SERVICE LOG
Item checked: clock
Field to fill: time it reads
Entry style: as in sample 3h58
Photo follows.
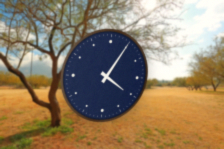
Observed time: 4h05
